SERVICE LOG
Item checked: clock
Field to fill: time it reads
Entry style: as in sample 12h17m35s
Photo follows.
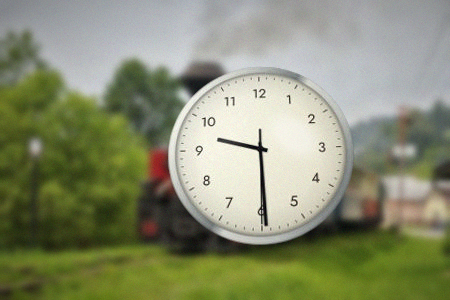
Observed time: 9h29m30s
